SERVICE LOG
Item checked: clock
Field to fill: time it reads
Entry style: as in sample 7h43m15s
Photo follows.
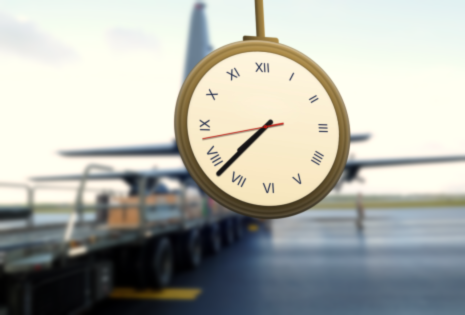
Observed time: 7h37m43s
